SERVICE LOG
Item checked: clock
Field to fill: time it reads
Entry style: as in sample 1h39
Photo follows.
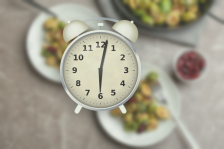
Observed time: 6h02
